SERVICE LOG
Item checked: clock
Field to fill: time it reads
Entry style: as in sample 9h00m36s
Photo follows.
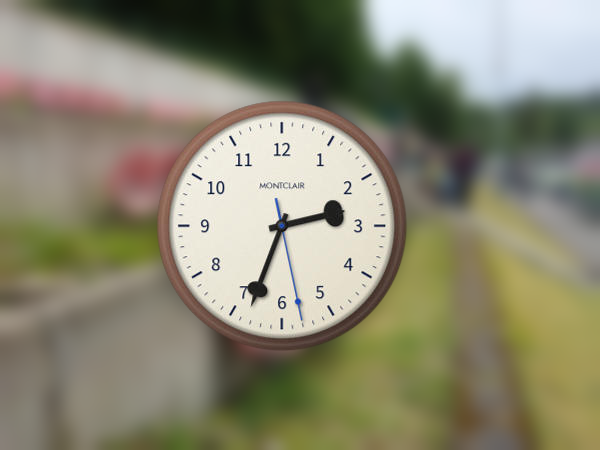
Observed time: 2h33m28s
